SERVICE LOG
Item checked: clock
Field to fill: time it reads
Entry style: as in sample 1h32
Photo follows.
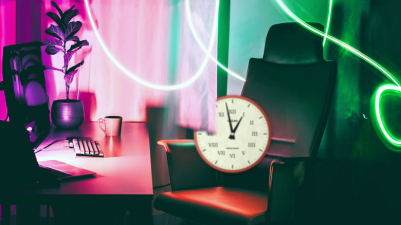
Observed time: 12h58
